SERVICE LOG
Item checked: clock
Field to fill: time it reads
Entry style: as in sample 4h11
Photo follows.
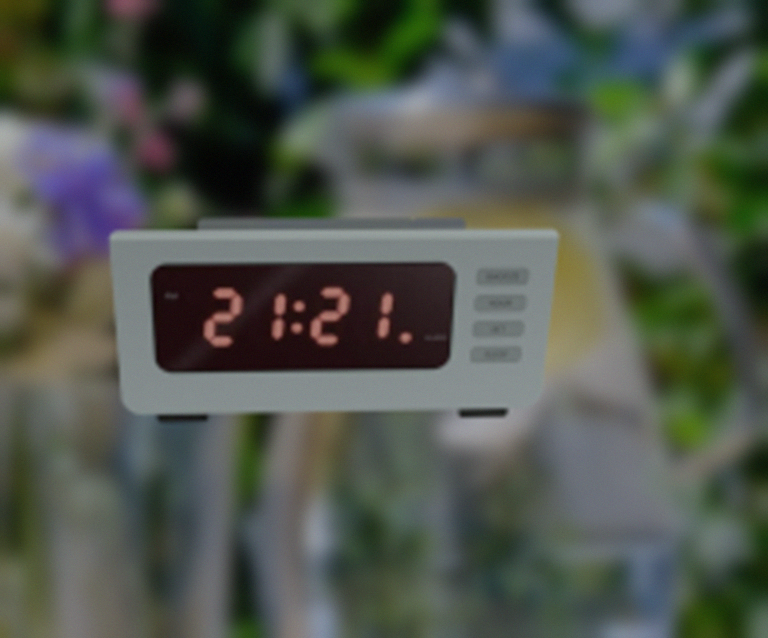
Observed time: 21h21
